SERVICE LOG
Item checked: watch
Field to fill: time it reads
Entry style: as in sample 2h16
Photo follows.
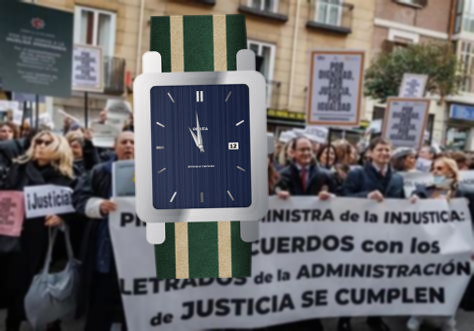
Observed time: 10h59
